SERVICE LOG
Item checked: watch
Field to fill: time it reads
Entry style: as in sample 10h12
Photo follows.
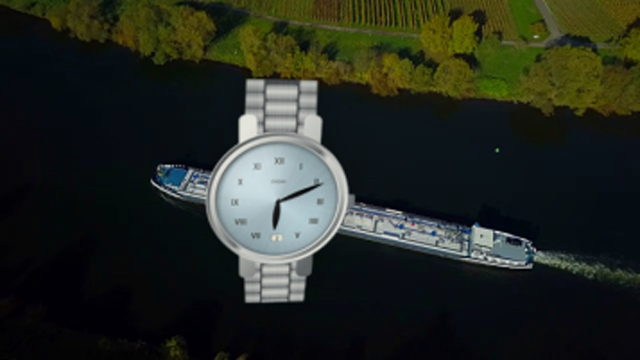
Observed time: 6h11
